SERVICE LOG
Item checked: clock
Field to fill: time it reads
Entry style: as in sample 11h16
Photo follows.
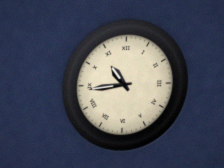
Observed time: 10h44
